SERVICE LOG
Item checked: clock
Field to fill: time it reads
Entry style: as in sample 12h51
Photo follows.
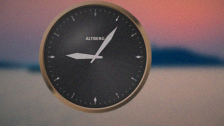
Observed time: 9h06
